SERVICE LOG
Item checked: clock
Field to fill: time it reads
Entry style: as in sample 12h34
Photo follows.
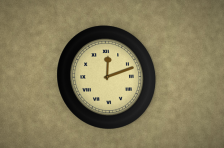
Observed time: 12h12
